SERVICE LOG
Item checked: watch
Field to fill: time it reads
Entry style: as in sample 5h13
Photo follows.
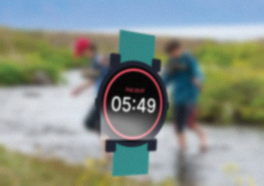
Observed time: 5h49
